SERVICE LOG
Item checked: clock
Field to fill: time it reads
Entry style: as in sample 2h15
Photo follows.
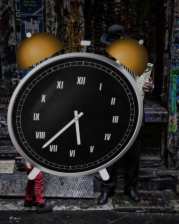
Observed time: 5h37
